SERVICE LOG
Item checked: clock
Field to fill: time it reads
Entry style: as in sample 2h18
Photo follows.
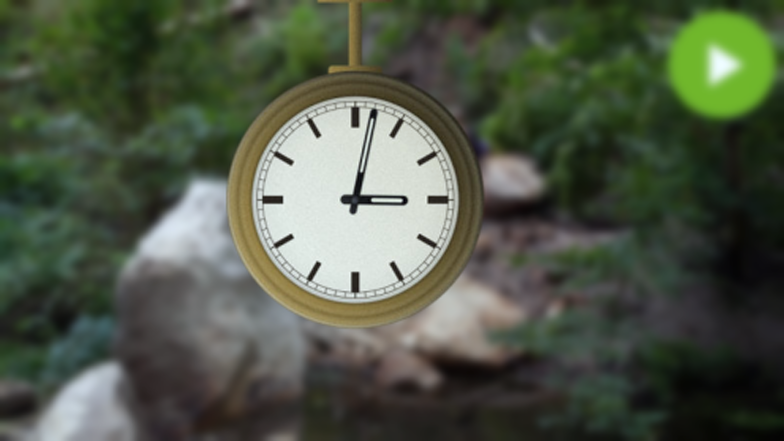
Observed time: 3h02
